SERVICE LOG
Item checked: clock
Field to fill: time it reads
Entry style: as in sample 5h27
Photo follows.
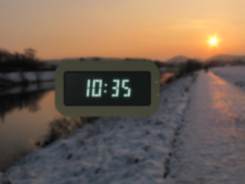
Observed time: 10h35
